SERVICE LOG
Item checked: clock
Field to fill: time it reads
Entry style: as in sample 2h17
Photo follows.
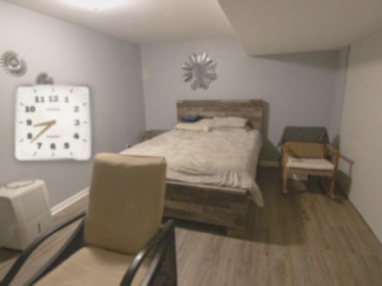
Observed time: 8h38
